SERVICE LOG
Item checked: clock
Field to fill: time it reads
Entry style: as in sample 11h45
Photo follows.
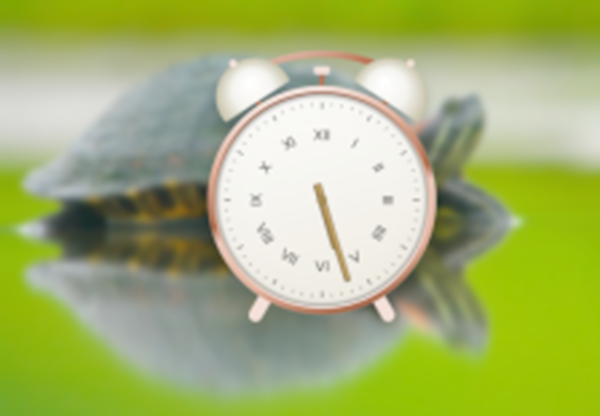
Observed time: 5h27
